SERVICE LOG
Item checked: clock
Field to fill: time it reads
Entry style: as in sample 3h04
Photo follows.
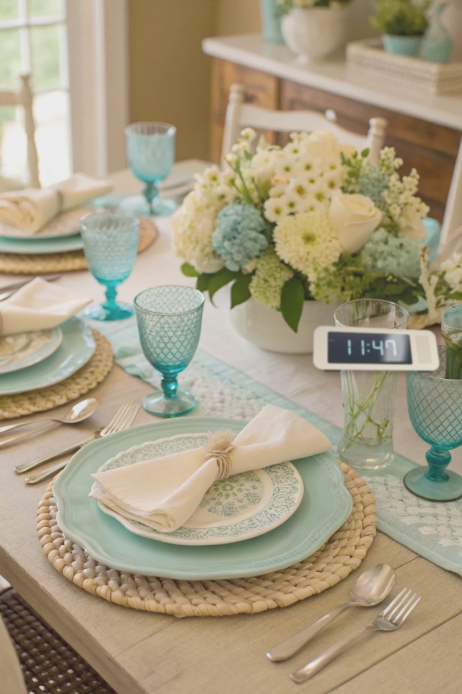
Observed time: 11h47
